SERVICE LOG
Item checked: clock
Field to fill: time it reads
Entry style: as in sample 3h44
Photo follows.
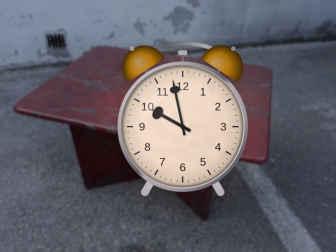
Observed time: 9h58
